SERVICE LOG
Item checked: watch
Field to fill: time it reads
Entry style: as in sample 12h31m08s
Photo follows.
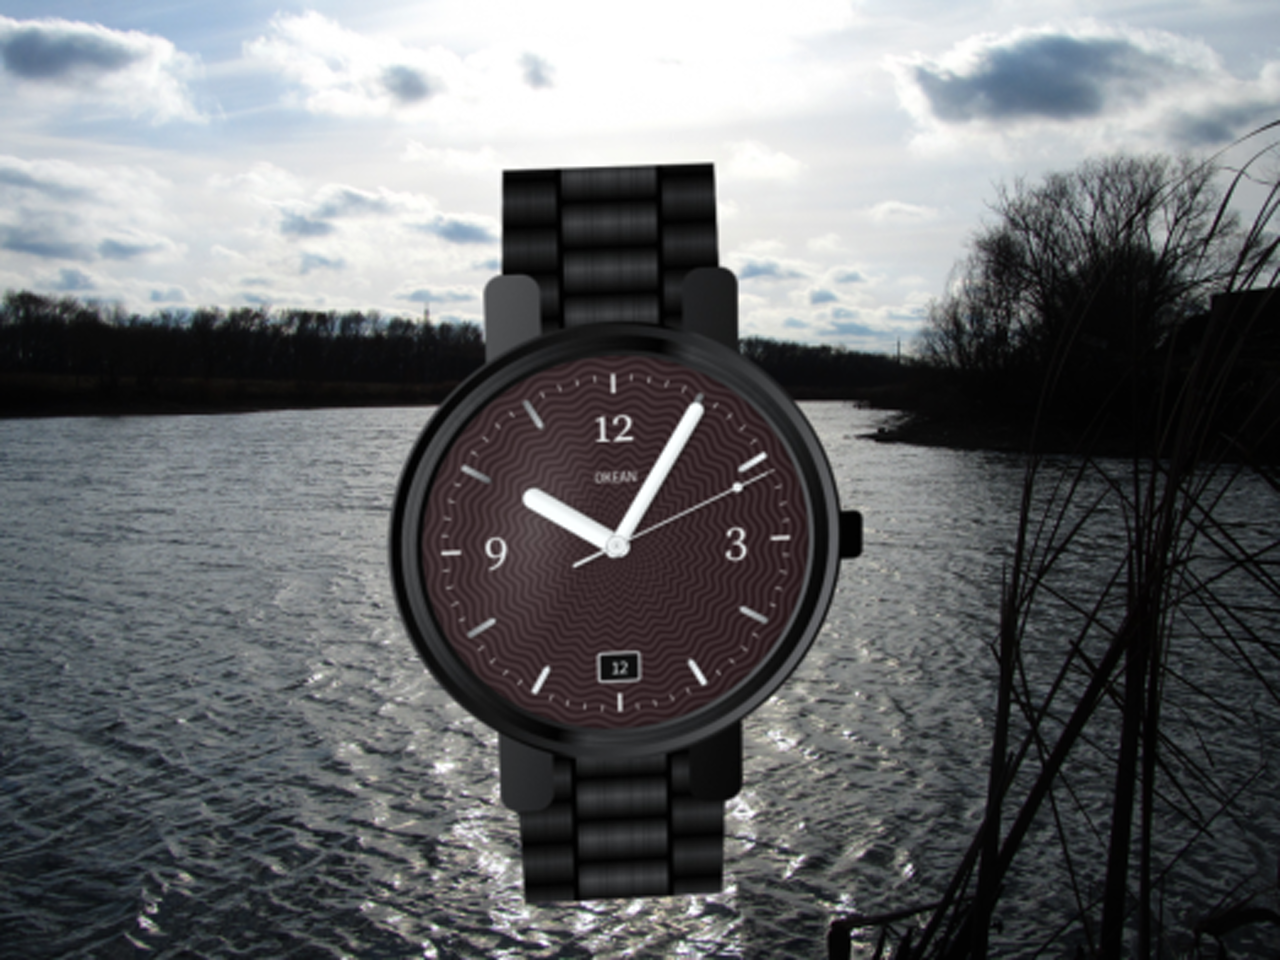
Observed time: 10h05m11s
